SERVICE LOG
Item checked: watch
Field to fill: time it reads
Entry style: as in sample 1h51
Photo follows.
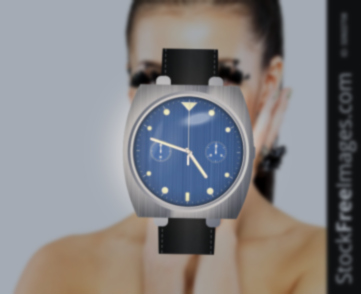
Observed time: 4h48
